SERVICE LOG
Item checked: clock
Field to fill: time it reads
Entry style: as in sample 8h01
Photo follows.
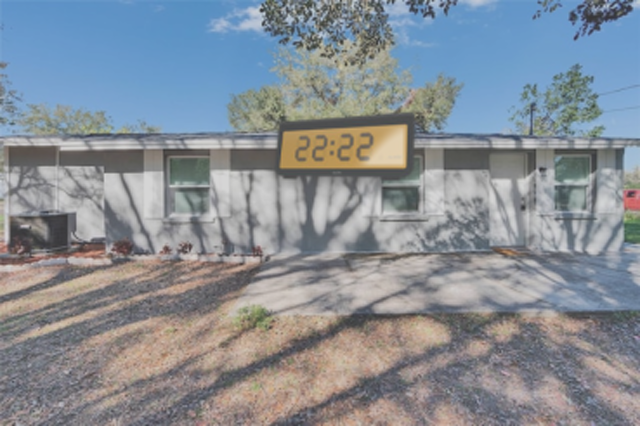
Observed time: 22h22
